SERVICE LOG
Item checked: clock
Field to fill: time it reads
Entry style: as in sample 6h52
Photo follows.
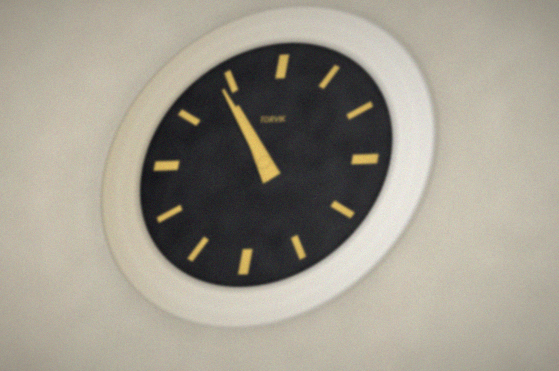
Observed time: 10h54
